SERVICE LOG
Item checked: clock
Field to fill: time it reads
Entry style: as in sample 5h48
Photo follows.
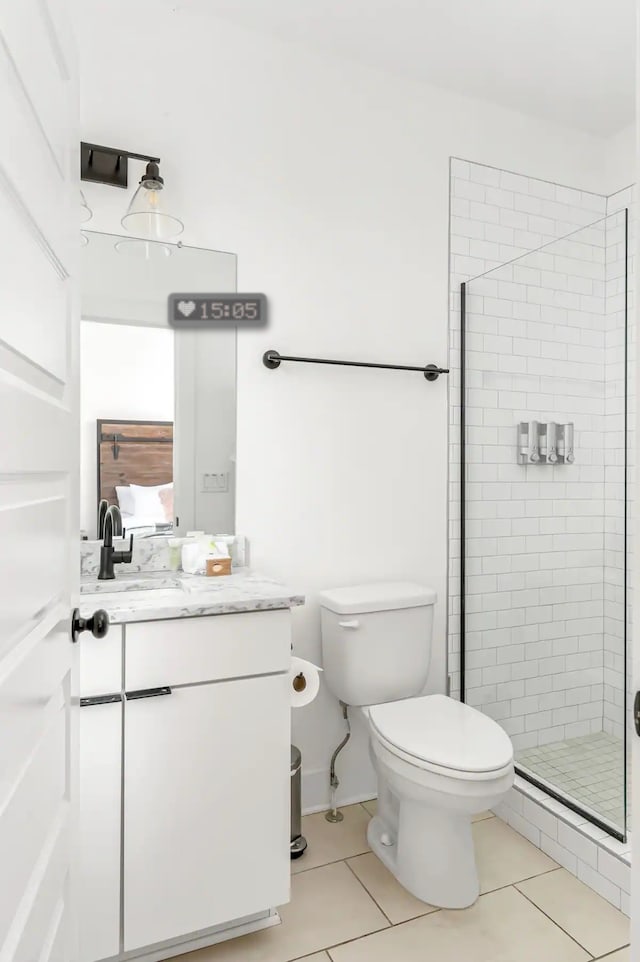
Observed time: 15h05
